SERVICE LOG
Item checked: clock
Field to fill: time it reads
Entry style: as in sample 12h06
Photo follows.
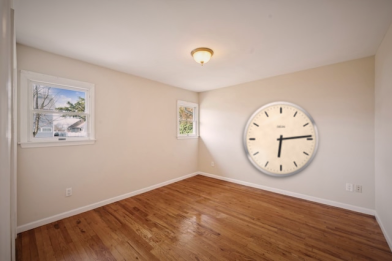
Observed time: 6h14
